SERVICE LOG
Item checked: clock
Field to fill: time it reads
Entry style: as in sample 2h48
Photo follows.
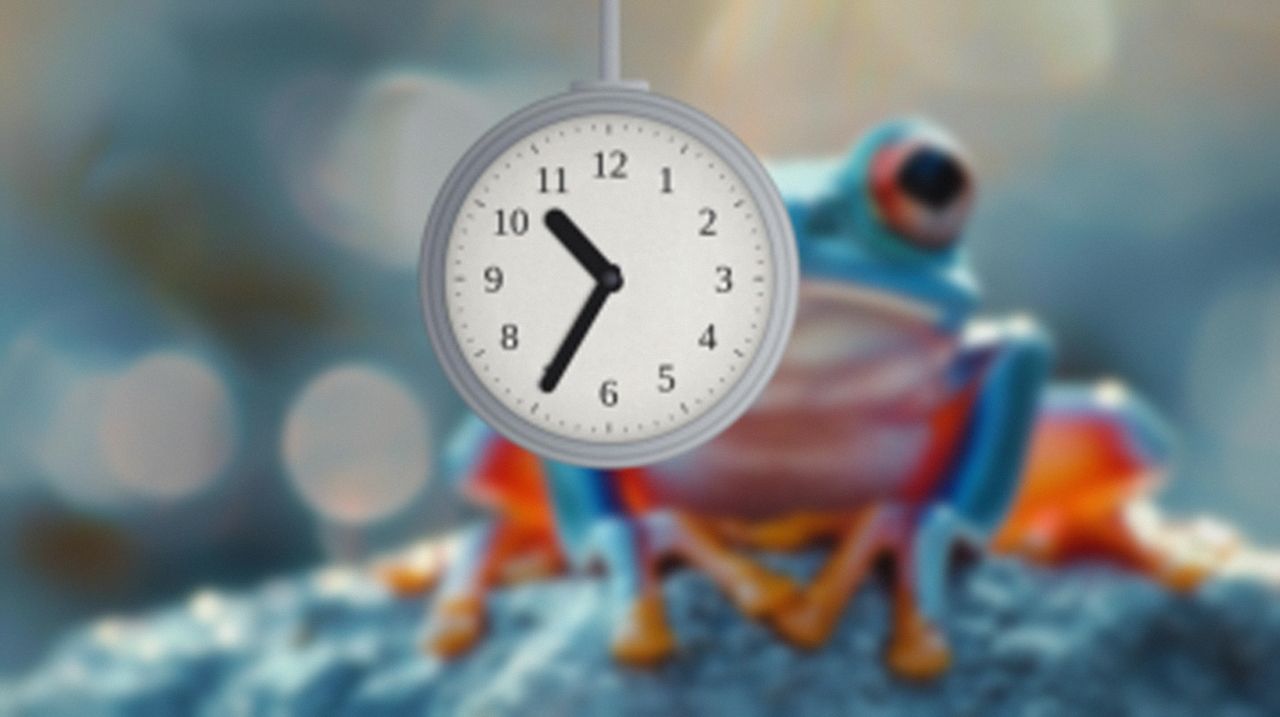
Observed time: 10h35
